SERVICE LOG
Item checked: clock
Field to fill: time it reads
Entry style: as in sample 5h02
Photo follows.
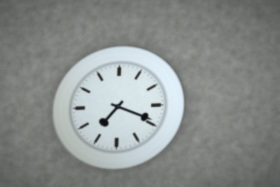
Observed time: 7h19
